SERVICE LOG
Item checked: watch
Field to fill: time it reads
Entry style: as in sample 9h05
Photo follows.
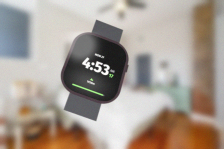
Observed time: 4h53
